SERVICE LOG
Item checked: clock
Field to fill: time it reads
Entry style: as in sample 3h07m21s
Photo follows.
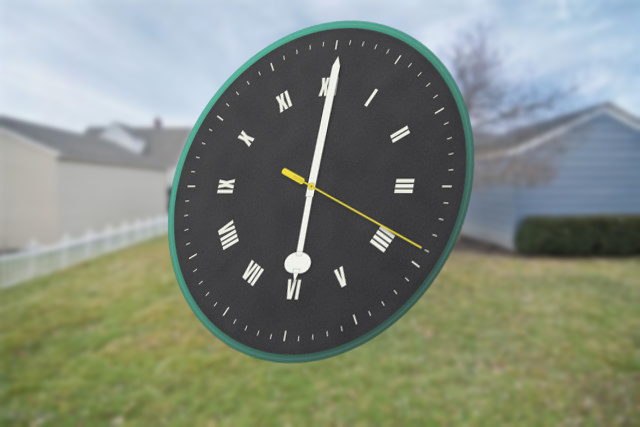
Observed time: 6h00m19s
